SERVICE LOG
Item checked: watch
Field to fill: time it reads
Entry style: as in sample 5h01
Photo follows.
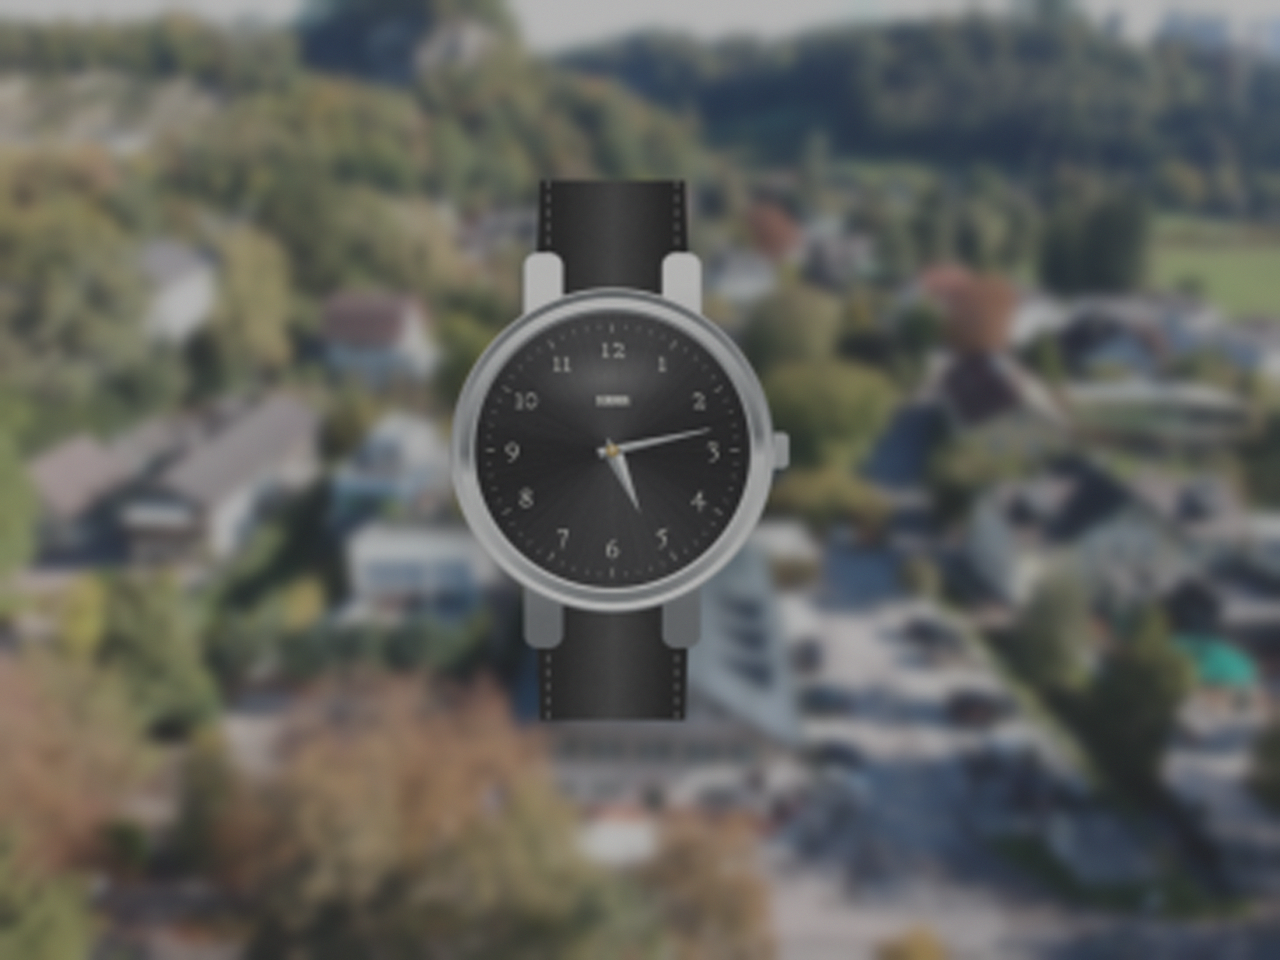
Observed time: 5h13
